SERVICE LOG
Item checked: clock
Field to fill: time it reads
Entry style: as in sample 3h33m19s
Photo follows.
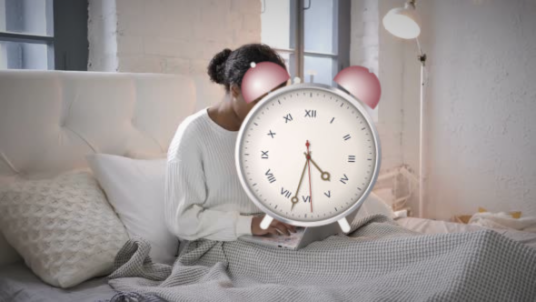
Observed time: 4h32m29s
